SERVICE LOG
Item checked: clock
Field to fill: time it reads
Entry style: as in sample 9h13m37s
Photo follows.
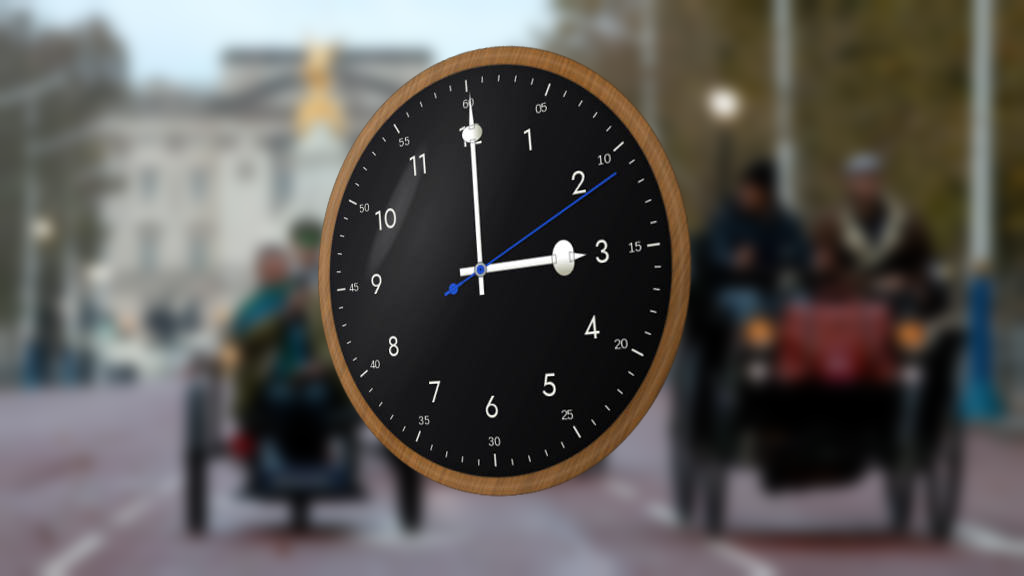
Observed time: 3h00m11s
